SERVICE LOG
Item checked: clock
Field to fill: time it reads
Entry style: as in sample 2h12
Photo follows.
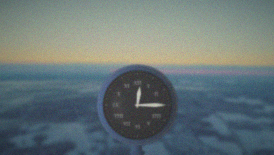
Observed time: 12h15
